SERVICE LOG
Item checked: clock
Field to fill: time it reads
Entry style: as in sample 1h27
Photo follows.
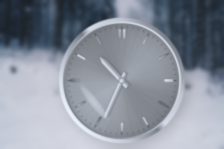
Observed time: 10h34
